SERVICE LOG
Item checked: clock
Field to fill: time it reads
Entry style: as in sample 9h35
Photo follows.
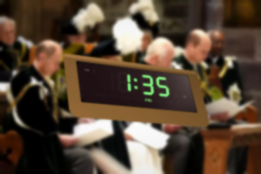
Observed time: 1h35
